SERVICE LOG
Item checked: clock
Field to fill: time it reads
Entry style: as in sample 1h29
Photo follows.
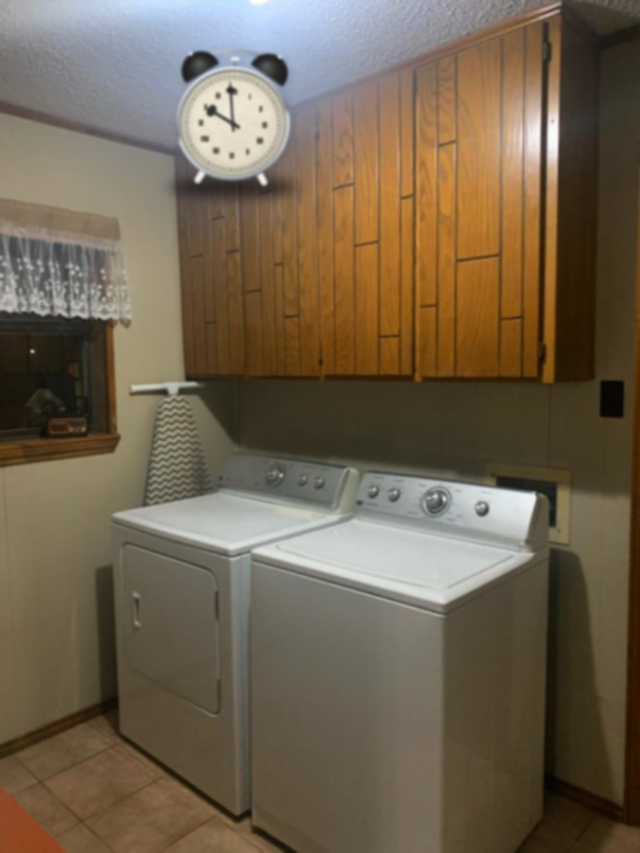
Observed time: 9h59
